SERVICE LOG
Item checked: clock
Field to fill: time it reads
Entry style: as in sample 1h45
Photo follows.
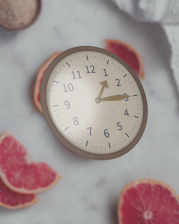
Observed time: 1h15
